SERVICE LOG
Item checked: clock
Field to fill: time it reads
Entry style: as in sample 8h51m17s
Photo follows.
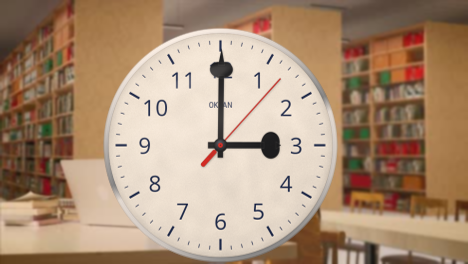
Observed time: 3h00m07s
